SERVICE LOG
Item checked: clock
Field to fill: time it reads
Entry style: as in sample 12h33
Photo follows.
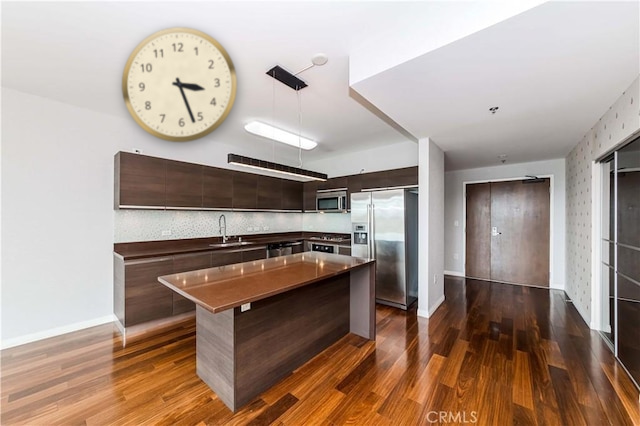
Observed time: 3h27
